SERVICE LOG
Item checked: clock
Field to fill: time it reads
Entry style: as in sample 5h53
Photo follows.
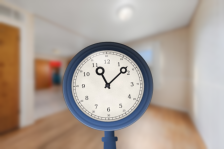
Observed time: 11h08
